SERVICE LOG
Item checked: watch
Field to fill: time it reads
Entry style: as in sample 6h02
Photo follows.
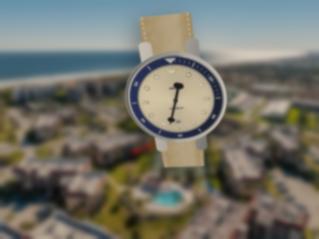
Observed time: 12h33
